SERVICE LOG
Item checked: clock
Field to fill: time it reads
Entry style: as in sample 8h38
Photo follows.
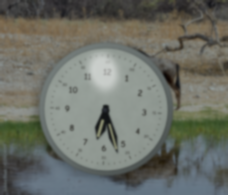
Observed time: 6h27
